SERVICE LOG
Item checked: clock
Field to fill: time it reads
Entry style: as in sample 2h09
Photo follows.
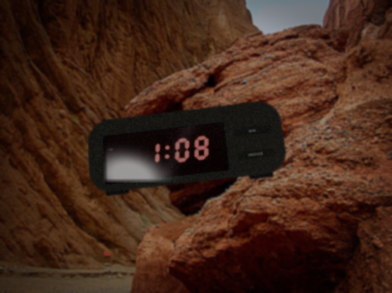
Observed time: 1h08
